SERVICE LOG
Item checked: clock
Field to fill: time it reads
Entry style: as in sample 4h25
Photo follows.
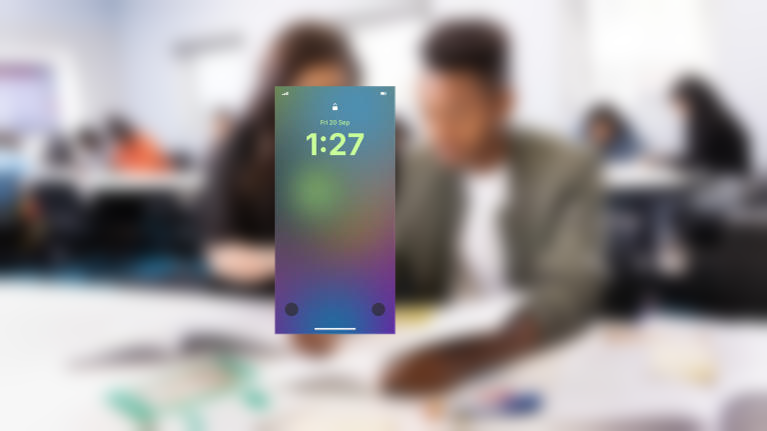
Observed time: 1h27
